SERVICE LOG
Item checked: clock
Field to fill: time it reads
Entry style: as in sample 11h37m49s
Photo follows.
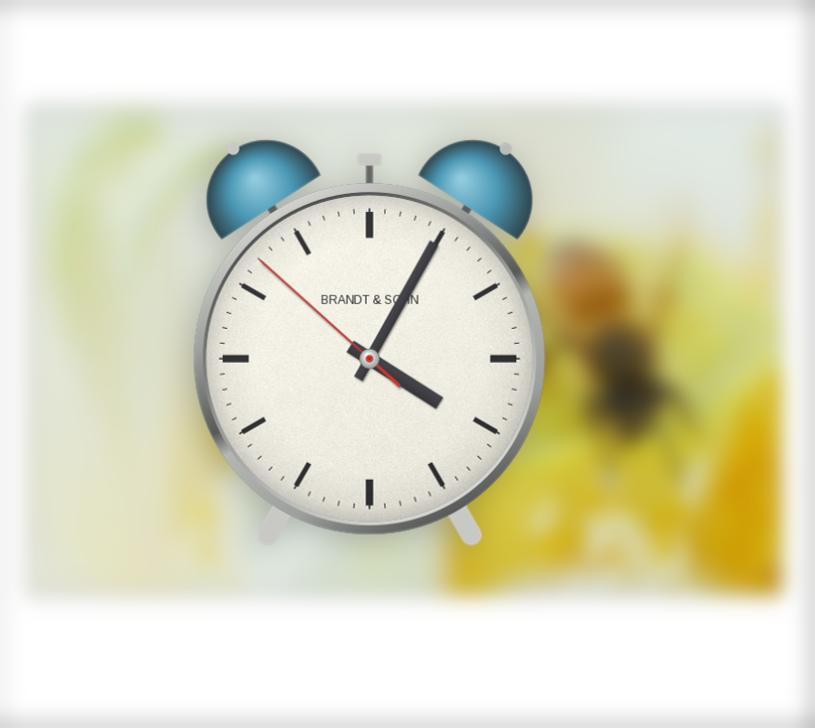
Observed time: 4h04m52s
